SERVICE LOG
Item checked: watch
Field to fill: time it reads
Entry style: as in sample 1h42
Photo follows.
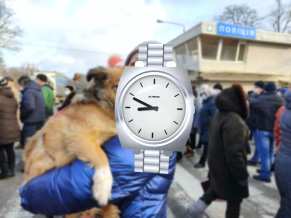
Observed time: 8h49
